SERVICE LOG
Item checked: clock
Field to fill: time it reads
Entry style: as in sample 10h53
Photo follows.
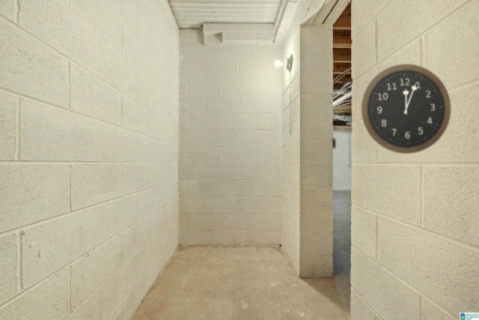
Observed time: 12h04
